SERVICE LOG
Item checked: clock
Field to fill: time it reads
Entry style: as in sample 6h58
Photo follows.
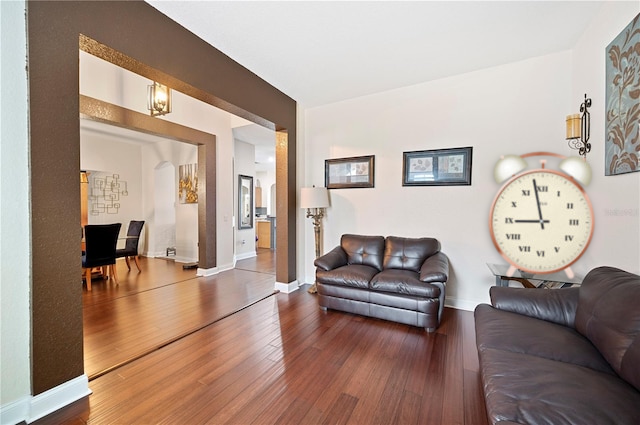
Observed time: 8h58
